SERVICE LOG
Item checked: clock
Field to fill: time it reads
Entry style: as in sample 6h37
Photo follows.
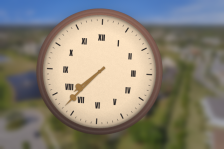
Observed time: 7h37
